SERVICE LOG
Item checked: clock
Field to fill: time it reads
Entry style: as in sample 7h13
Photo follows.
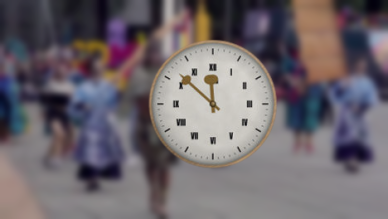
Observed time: 11h52
